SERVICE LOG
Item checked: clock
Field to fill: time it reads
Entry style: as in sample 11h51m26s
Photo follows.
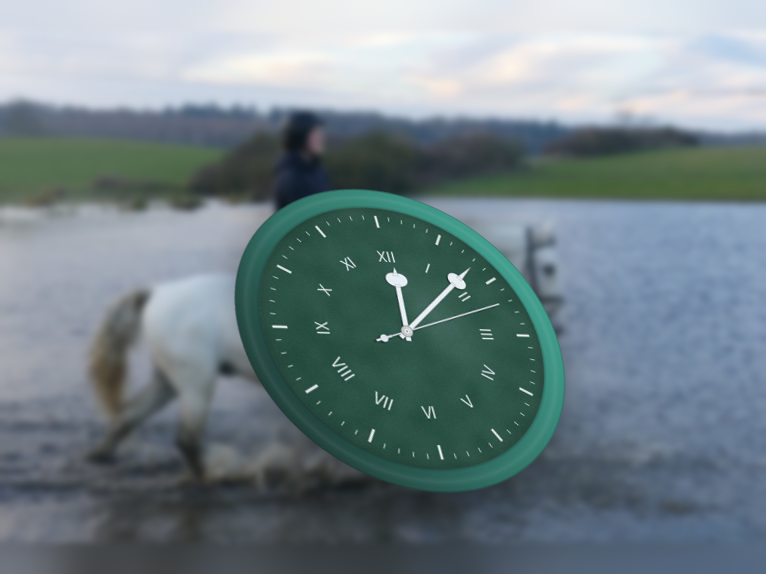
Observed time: 12h08m12s
